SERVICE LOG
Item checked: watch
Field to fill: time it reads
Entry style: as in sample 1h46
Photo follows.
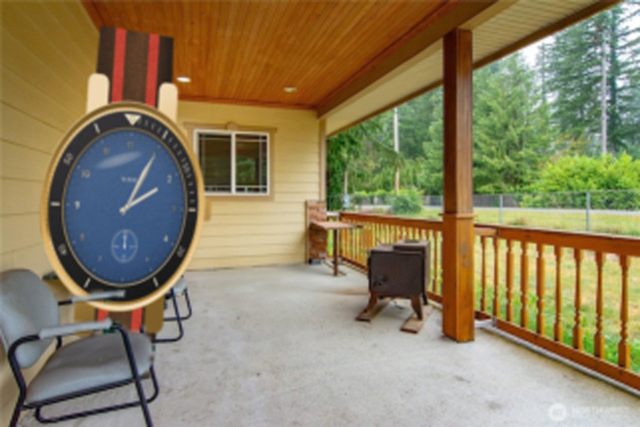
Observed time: 2h05
